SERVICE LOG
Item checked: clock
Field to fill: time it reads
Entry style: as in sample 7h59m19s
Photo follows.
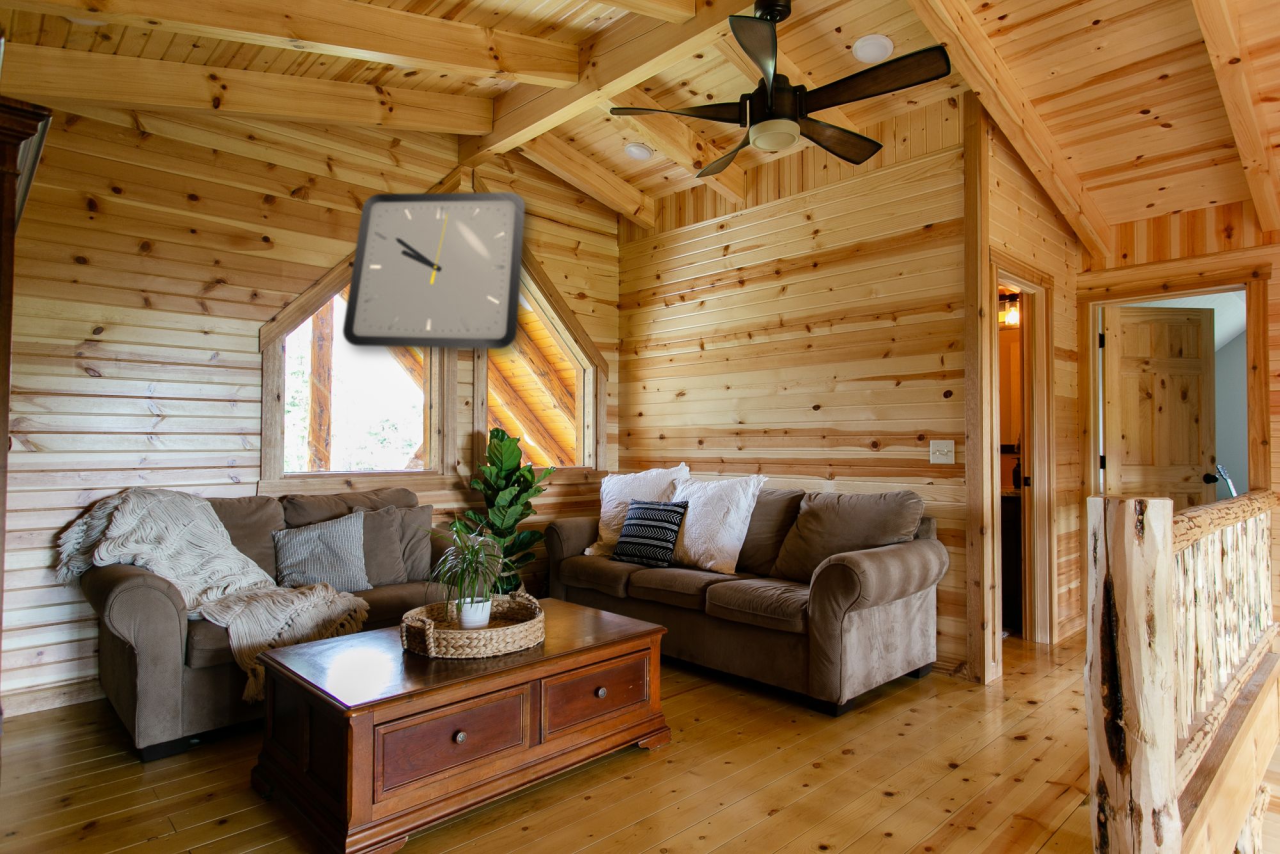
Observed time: 9h51m01s
